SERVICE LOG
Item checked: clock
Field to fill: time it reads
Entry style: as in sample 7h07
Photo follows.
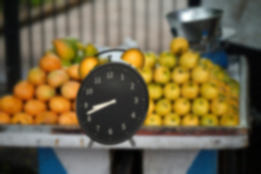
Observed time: 8h42
